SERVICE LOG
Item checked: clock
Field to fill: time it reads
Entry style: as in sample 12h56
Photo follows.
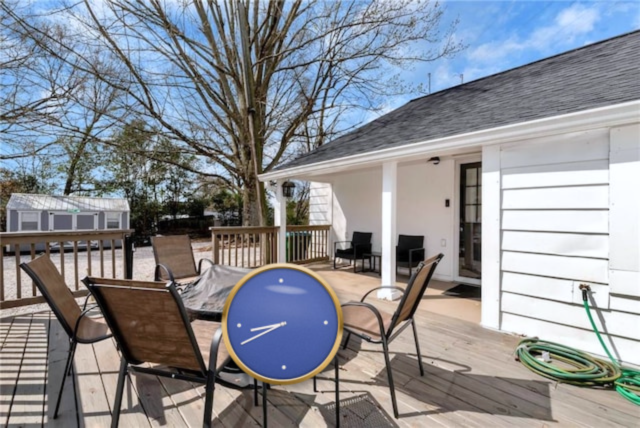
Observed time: 8h41
